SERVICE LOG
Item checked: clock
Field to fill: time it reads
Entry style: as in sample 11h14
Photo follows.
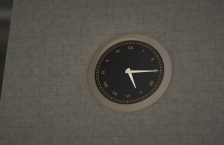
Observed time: 5h15
